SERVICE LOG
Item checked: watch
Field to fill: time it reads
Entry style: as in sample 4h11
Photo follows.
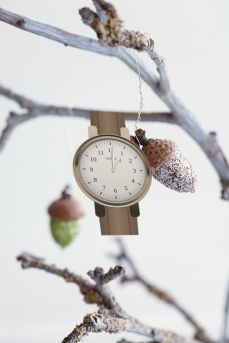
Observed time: 1h01
